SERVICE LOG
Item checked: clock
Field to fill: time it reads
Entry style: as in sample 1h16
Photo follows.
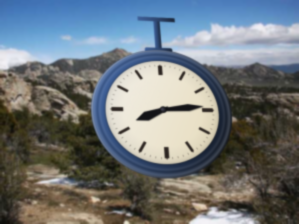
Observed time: 8h14
